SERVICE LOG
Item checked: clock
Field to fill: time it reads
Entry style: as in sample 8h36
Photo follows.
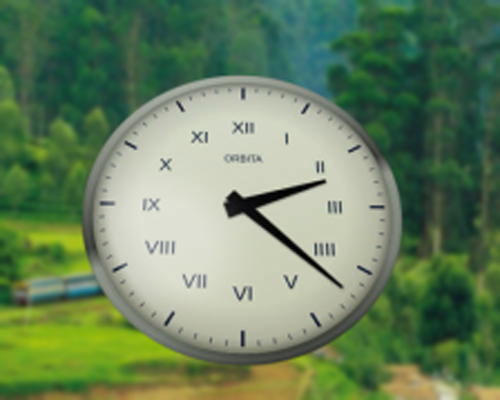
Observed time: 2h22
